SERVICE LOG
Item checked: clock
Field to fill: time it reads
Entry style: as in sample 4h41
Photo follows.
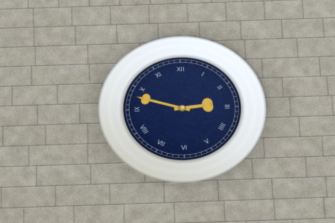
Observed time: 2h48
